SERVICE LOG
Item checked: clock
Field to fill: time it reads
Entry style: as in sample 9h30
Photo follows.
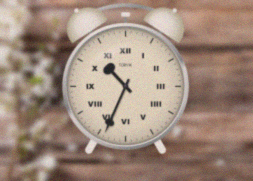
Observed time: 10h34
